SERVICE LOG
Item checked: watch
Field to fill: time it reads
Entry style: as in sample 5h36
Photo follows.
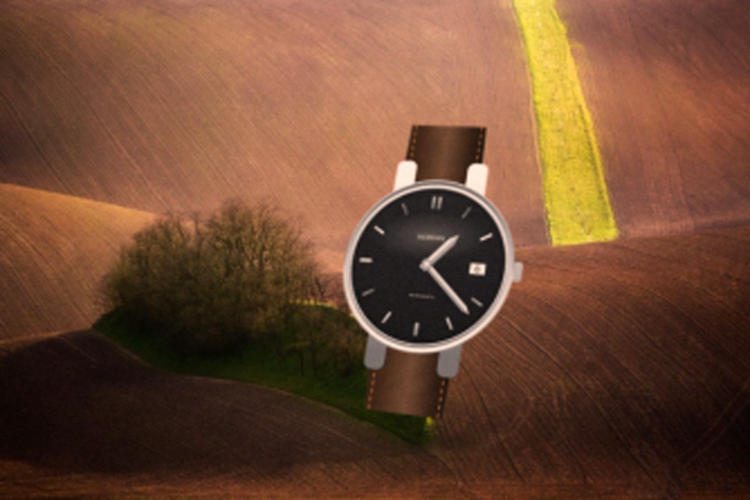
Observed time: 1h22
